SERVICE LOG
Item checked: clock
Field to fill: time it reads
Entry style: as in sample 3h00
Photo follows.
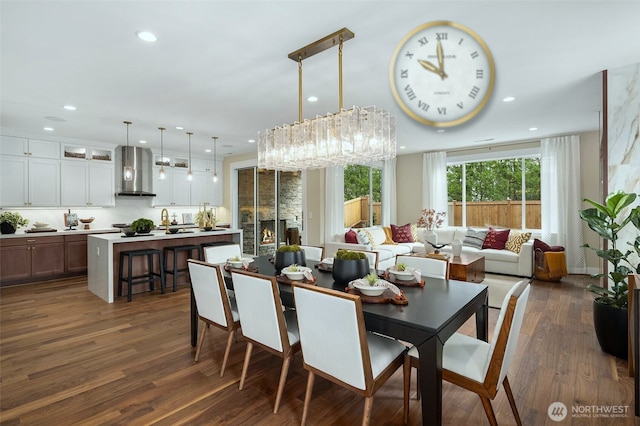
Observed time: 9h59
